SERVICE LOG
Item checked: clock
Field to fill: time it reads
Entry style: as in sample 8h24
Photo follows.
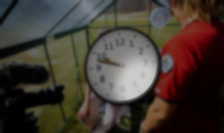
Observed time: 9h48
